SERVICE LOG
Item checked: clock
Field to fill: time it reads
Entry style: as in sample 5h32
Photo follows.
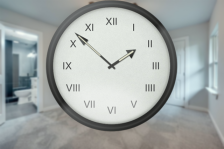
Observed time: 1h52
